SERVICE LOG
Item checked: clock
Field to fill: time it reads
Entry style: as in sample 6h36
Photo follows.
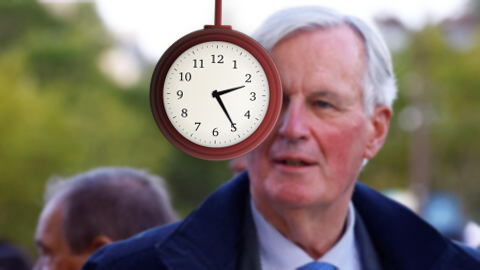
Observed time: 2h25
